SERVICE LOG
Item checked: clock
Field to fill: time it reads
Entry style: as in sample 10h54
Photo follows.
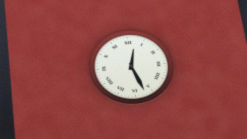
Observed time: 12h27
